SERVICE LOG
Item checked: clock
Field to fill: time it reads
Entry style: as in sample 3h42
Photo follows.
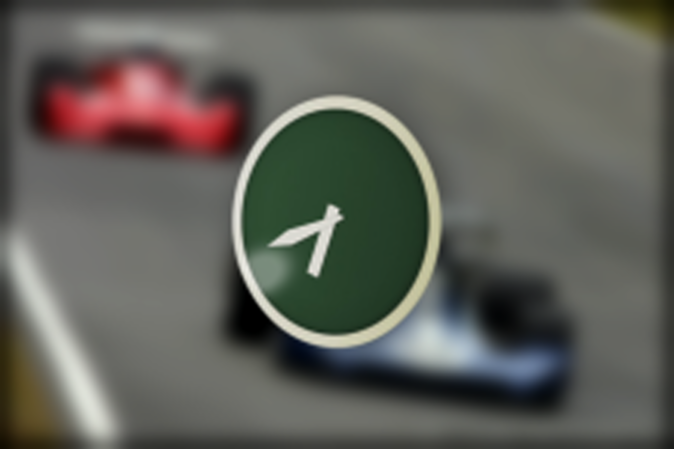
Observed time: 6h42
